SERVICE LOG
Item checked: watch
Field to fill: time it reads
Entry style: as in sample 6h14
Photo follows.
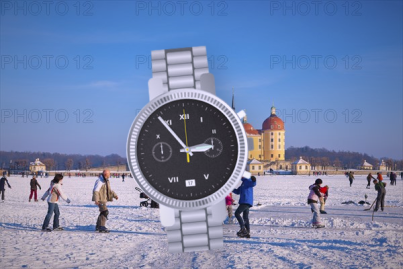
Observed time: 2h54
